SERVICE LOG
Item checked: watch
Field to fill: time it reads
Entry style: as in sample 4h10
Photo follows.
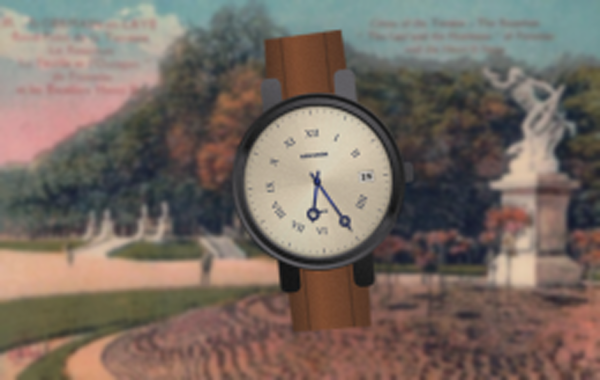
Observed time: 6h25
